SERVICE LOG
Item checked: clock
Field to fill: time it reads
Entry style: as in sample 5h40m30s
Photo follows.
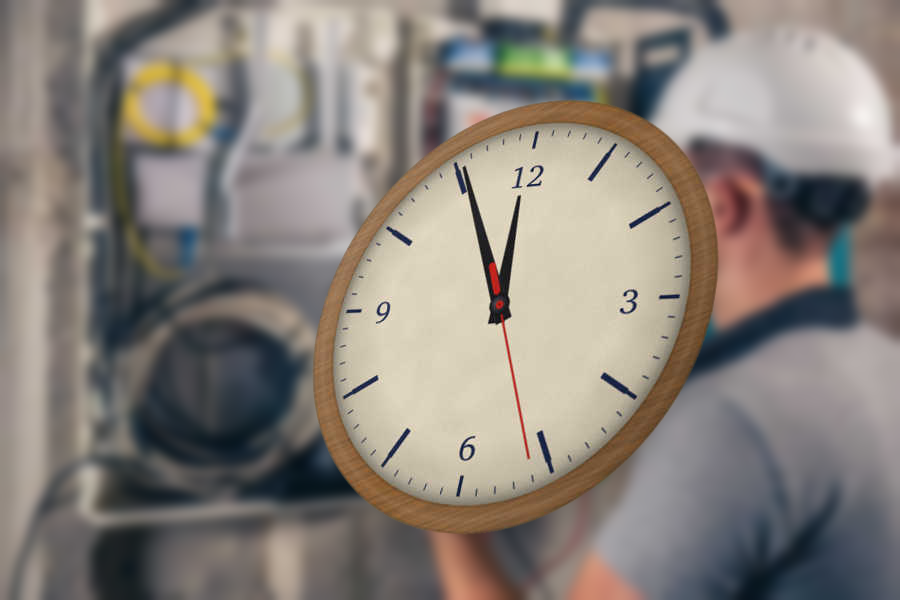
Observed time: 11h55m26s
